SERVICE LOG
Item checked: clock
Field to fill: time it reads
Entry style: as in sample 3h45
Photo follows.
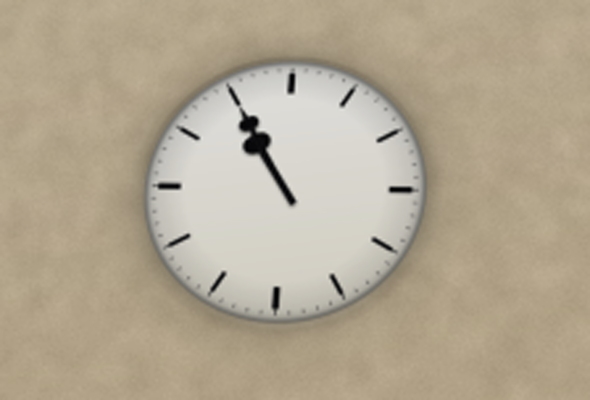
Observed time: 10h55
